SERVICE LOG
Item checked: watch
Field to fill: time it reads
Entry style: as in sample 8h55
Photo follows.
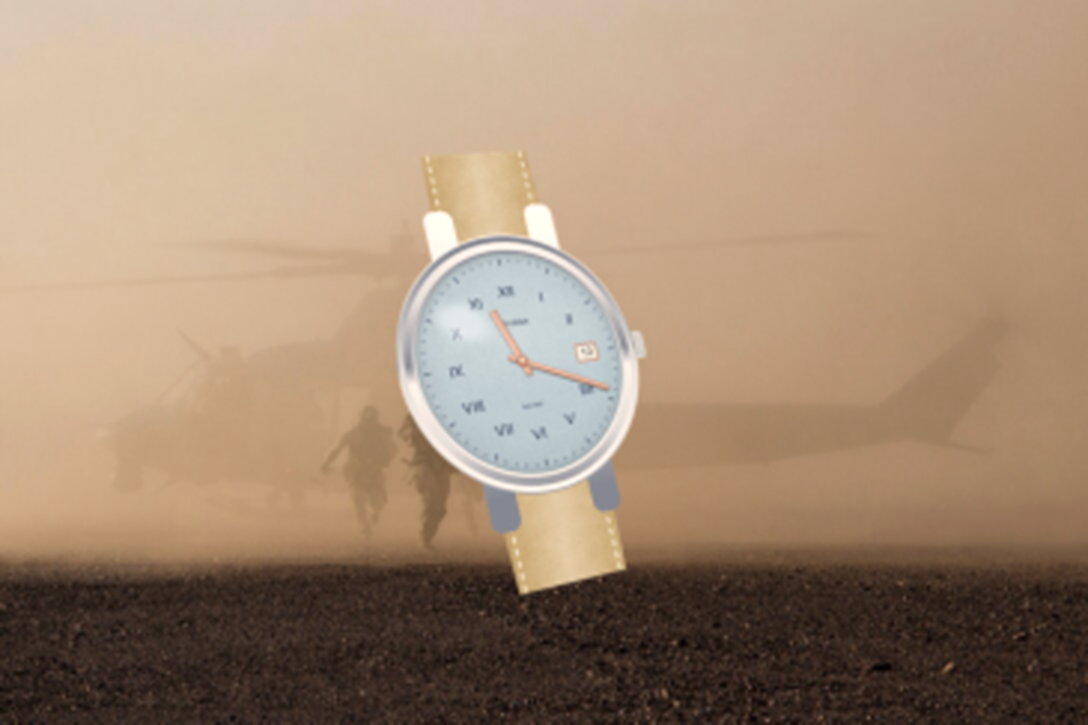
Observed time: 11h19
